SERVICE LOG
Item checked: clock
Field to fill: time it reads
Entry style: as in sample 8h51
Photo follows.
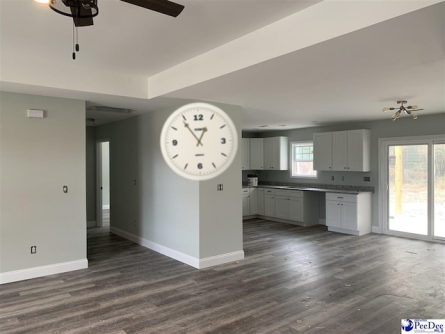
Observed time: 12h54
